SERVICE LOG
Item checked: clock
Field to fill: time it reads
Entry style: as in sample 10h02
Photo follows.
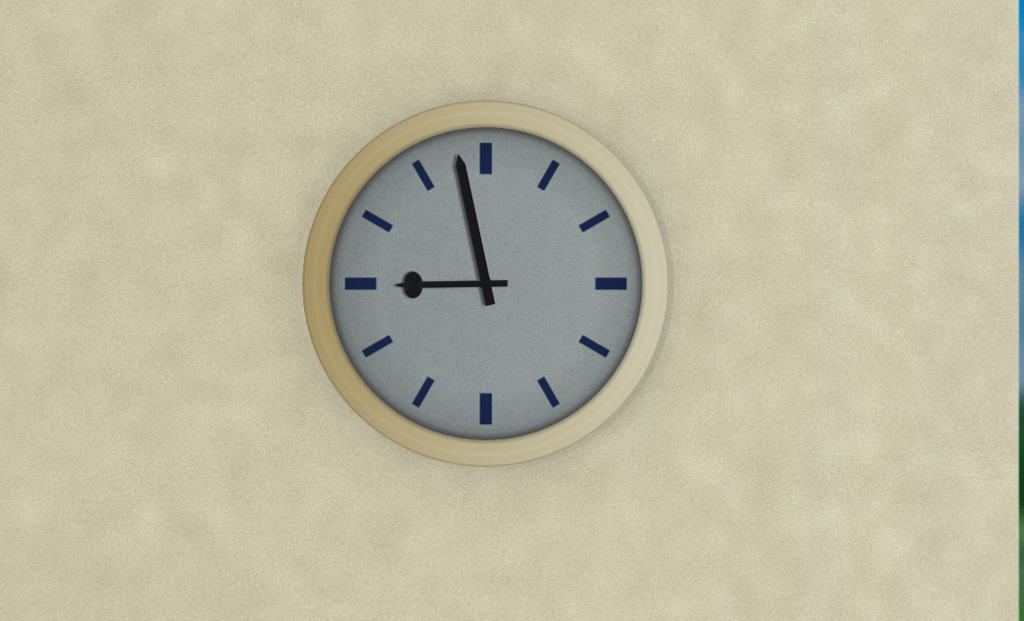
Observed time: 8h58
